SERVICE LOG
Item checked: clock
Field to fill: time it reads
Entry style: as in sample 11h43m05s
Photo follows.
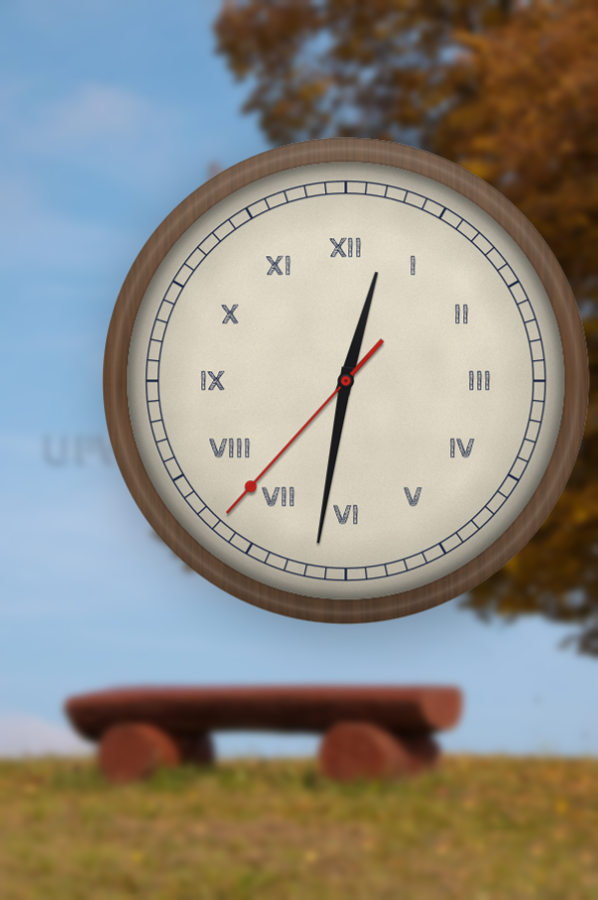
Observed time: 12h31m37s
